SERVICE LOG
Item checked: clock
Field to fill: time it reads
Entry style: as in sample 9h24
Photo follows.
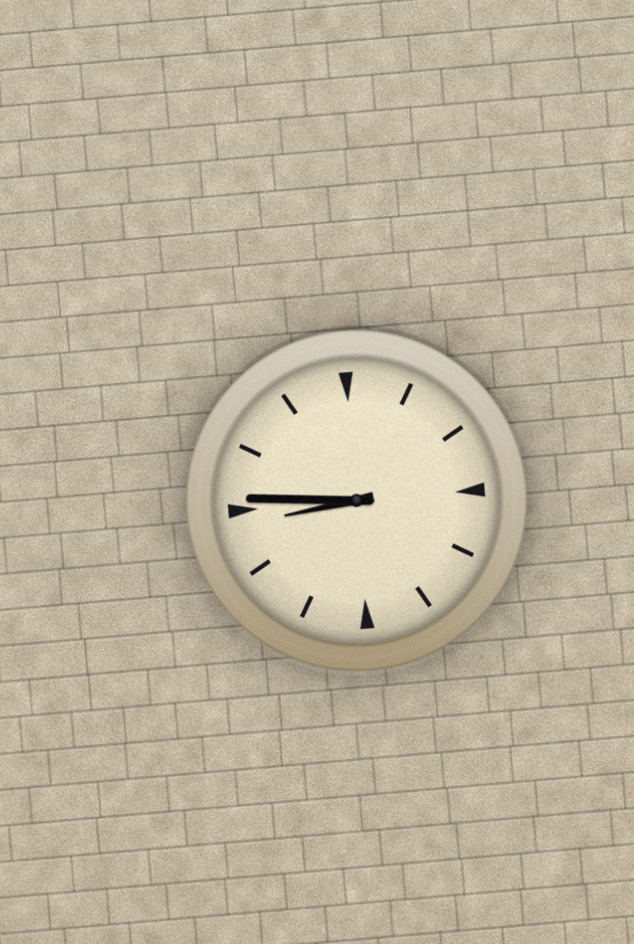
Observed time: 8h46
